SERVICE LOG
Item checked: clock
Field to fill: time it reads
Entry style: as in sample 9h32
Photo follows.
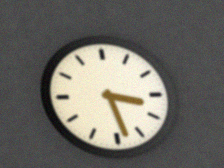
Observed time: 3h28
